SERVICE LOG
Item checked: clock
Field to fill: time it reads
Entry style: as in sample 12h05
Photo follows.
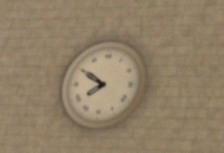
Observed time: 7h50
